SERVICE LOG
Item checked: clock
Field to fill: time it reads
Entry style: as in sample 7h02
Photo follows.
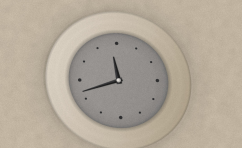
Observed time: 11h42
